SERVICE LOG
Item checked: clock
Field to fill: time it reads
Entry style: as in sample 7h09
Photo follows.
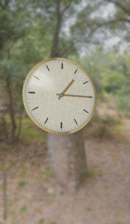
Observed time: 1h15
